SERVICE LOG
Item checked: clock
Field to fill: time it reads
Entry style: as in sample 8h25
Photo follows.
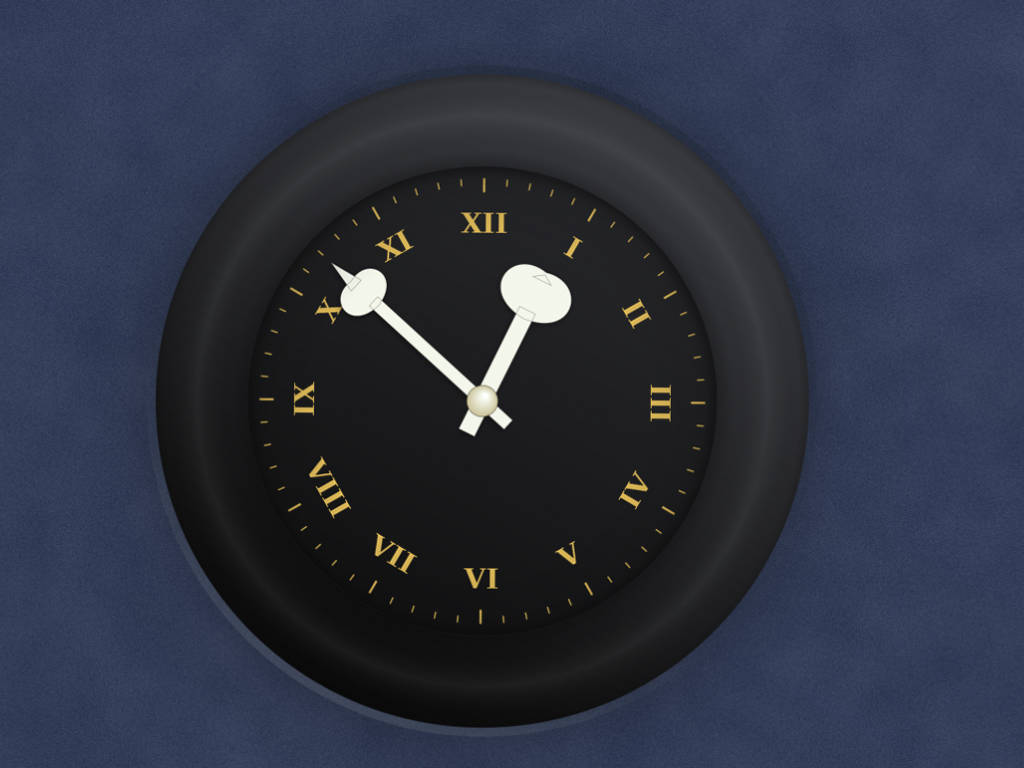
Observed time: 12h52
